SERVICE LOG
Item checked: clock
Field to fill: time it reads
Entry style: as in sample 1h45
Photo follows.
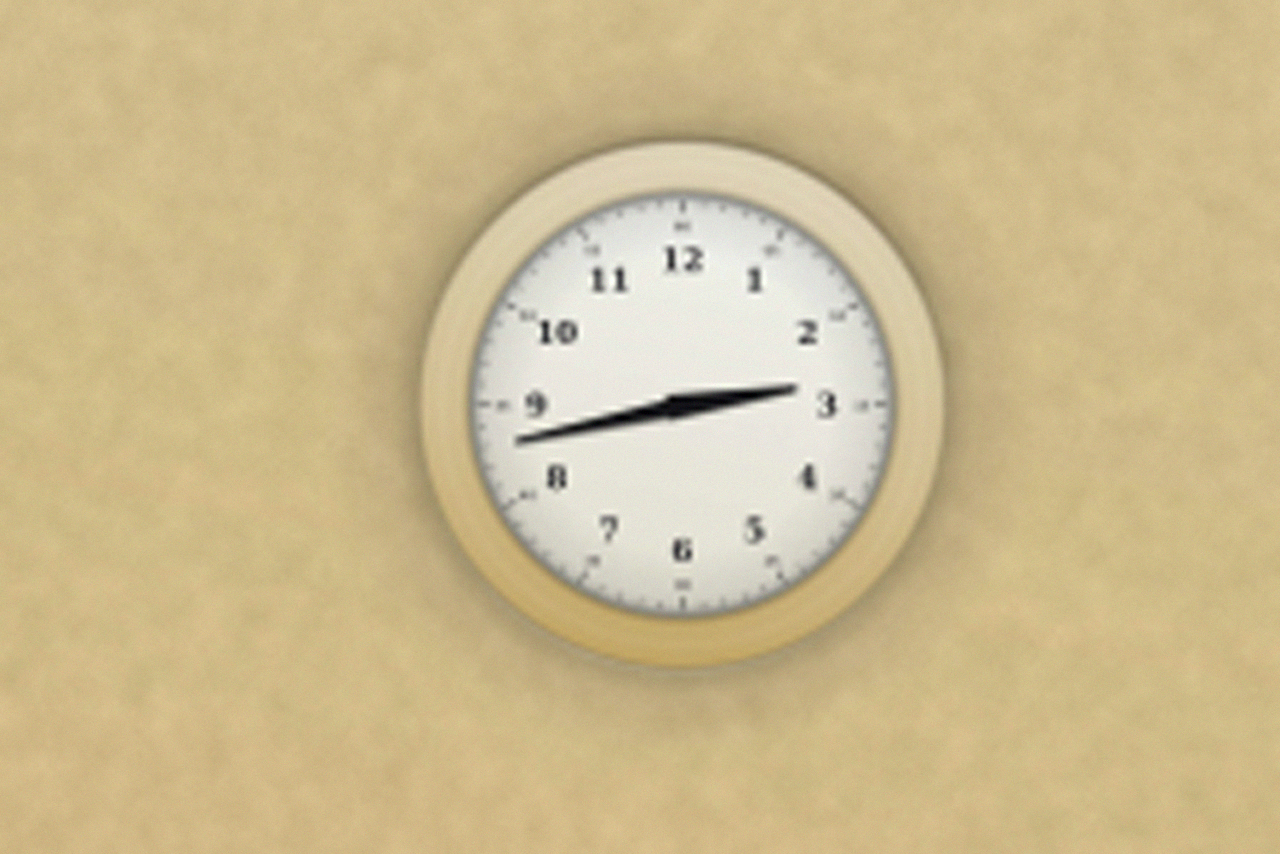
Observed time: 2h43
